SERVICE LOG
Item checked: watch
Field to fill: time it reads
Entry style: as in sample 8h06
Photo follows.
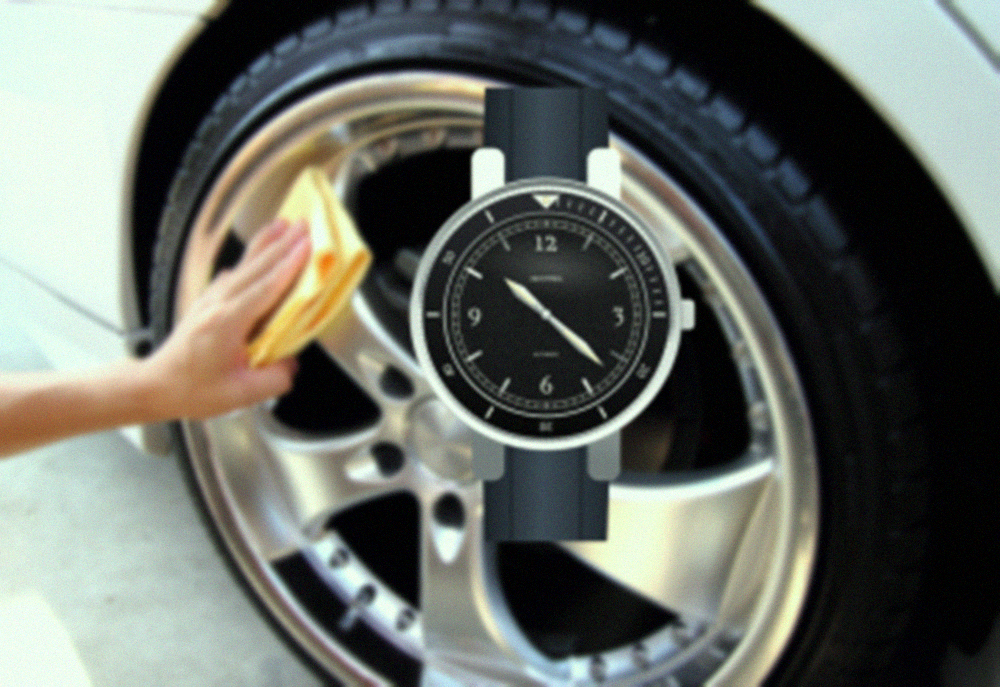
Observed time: 10h22
